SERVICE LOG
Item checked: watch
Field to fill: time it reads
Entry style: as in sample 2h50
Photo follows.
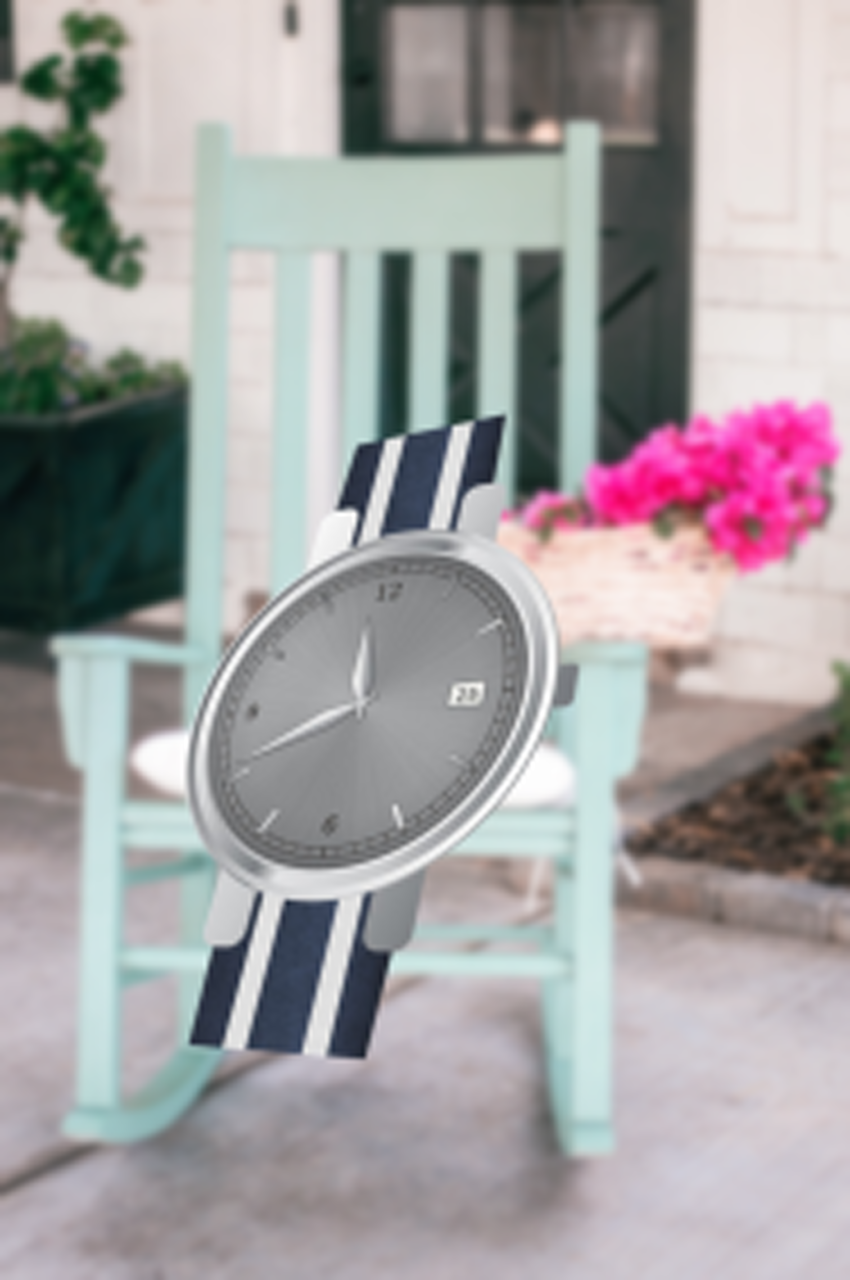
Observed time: 11h41
